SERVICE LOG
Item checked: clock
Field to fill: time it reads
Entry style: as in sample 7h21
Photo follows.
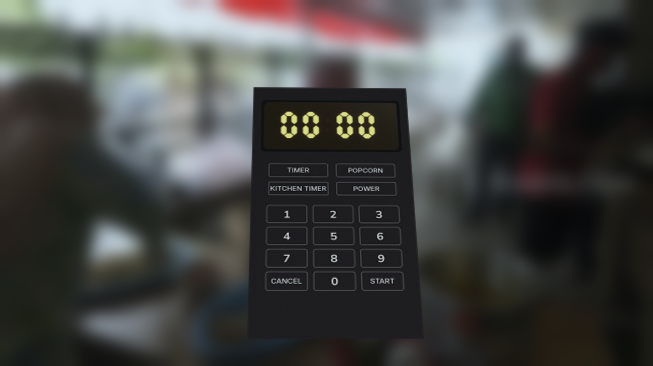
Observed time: 0h00
